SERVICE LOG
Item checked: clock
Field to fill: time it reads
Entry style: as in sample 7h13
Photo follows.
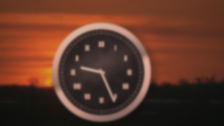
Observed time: 9h26
